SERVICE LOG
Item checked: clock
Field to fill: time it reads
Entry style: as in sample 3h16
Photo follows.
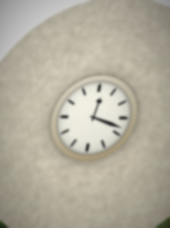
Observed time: 12h18
